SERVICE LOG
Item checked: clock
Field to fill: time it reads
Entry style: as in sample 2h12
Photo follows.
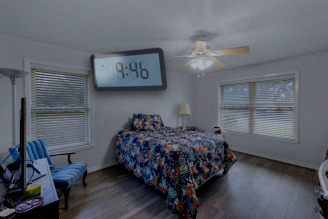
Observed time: 9h46
